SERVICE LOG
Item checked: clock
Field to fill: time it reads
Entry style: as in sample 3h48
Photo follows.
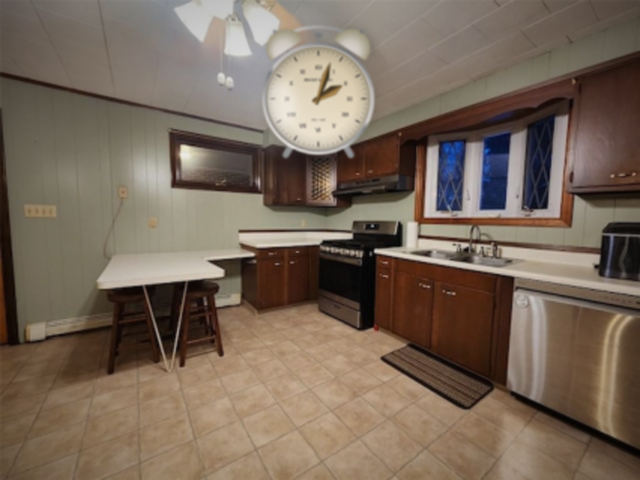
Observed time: 2h03
